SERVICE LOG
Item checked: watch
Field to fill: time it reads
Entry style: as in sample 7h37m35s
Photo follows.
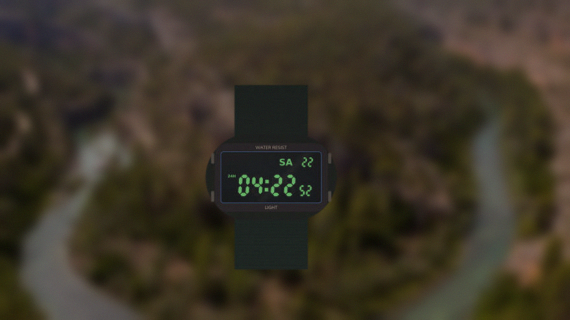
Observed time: 4h22m52s
